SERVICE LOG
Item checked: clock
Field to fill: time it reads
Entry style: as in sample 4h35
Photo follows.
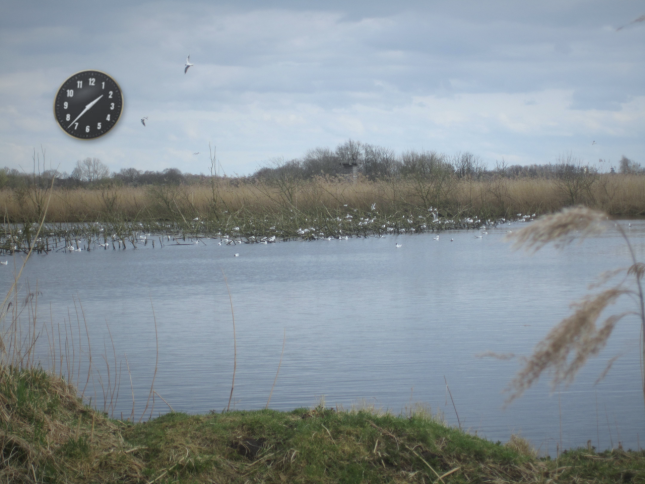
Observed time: 1h37
